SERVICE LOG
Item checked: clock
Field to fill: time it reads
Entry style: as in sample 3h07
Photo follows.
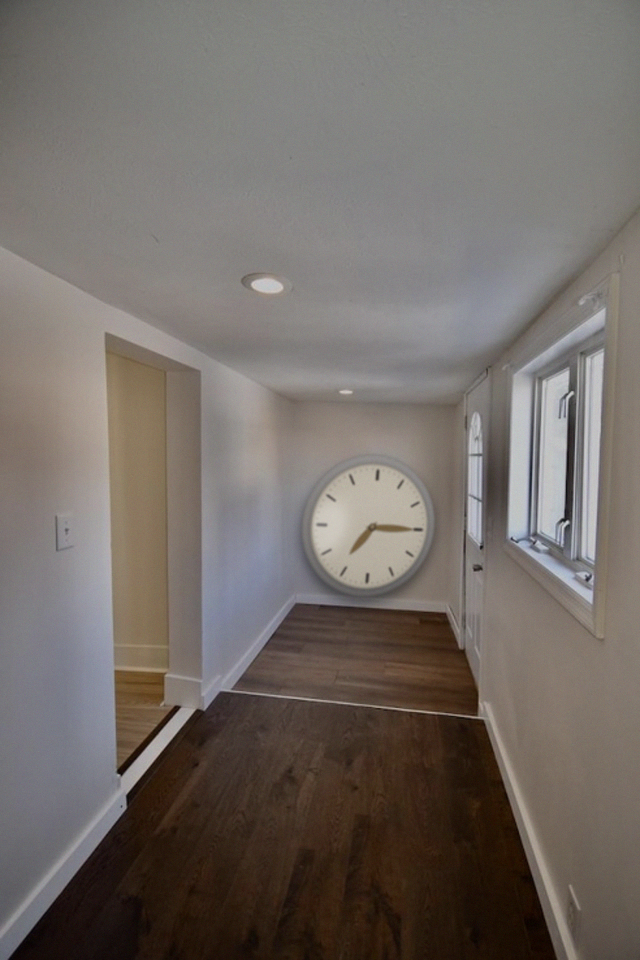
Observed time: 7h15
